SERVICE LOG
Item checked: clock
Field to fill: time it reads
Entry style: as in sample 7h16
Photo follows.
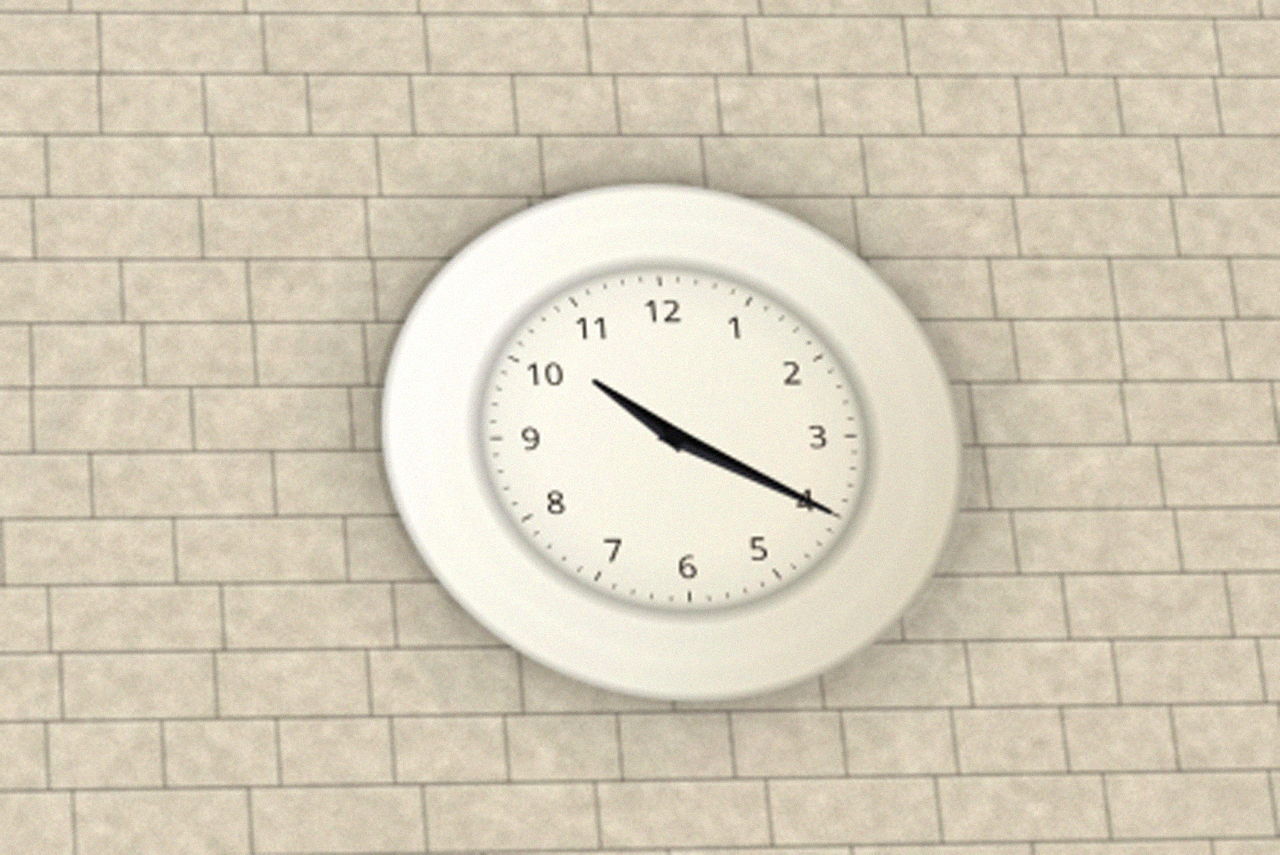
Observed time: 10h20
